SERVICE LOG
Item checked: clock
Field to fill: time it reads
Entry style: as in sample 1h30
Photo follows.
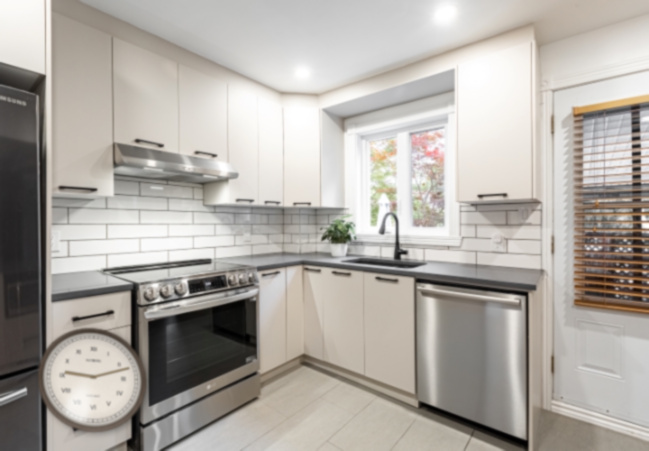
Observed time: 9h12
